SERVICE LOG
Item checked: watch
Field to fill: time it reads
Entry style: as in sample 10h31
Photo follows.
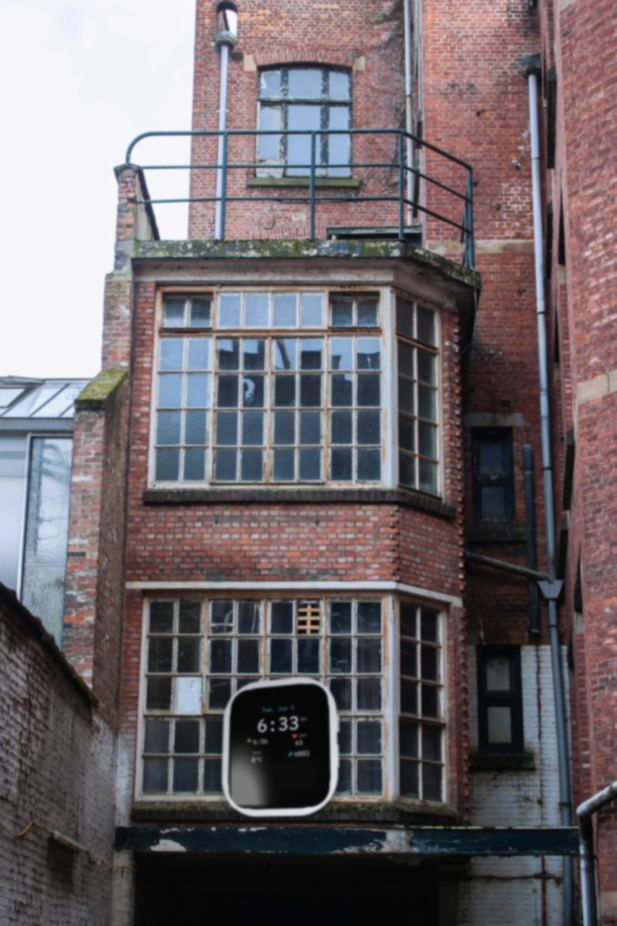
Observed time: 6h33
